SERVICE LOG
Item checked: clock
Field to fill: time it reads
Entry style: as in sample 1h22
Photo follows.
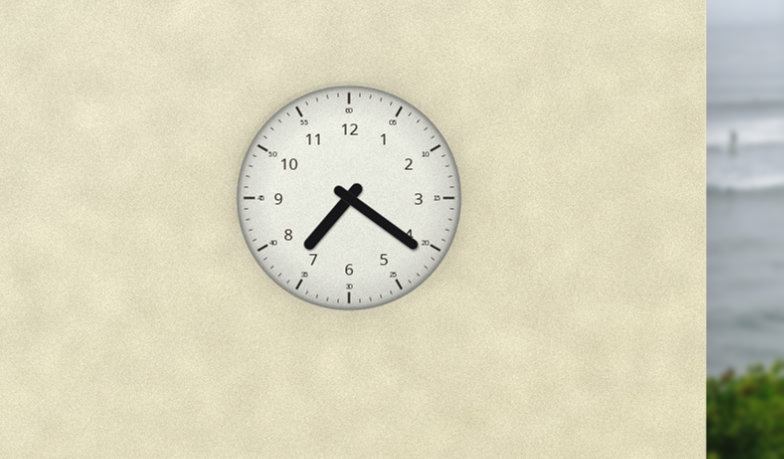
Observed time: 7h21
